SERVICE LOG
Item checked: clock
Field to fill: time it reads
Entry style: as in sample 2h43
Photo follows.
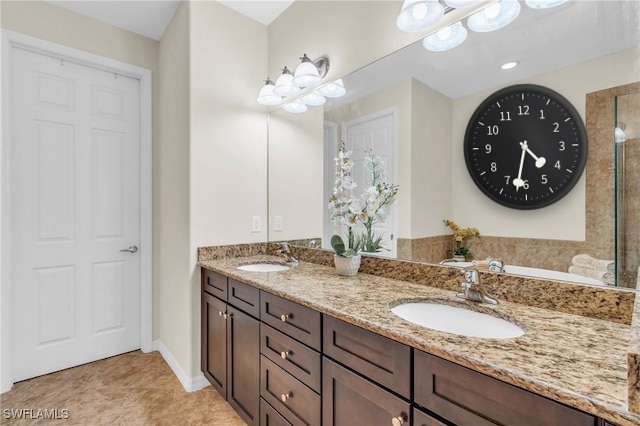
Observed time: 4h32
